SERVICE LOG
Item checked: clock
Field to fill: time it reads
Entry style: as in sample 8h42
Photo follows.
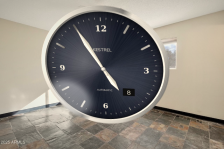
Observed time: 4h55
